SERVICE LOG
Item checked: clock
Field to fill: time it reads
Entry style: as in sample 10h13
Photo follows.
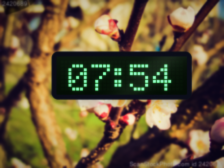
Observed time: 7h54
